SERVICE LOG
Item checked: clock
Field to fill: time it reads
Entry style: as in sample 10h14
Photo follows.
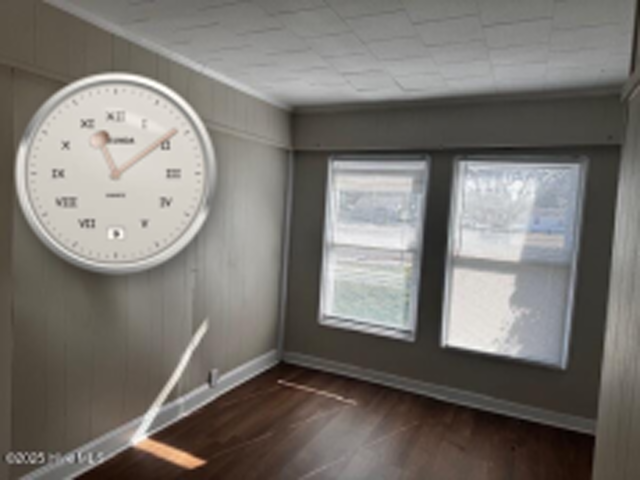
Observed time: 11h09
